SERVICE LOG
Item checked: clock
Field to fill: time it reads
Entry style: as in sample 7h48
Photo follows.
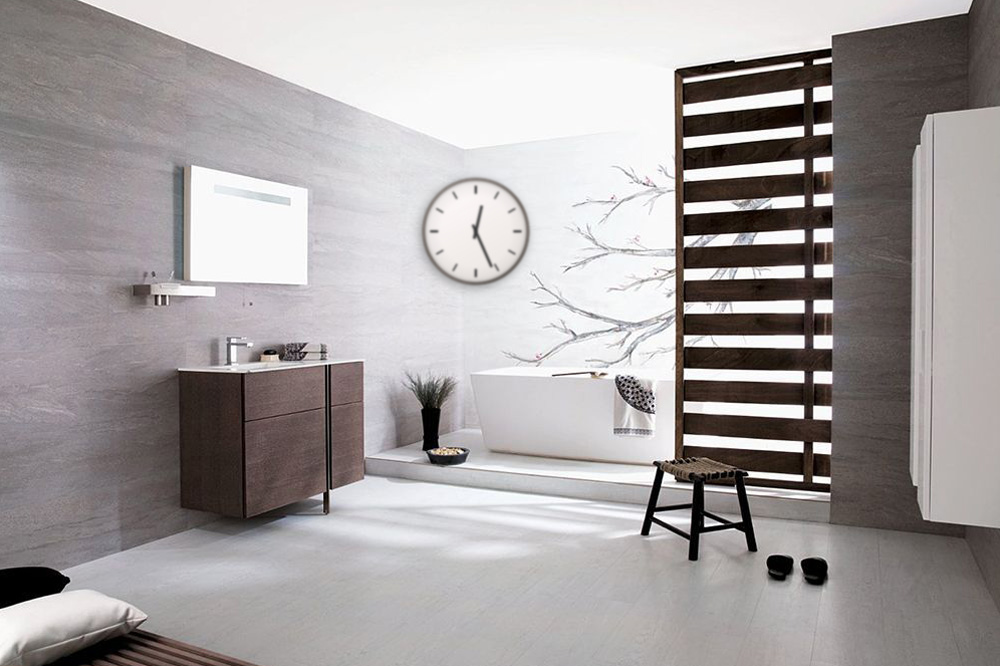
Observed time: 12h26
